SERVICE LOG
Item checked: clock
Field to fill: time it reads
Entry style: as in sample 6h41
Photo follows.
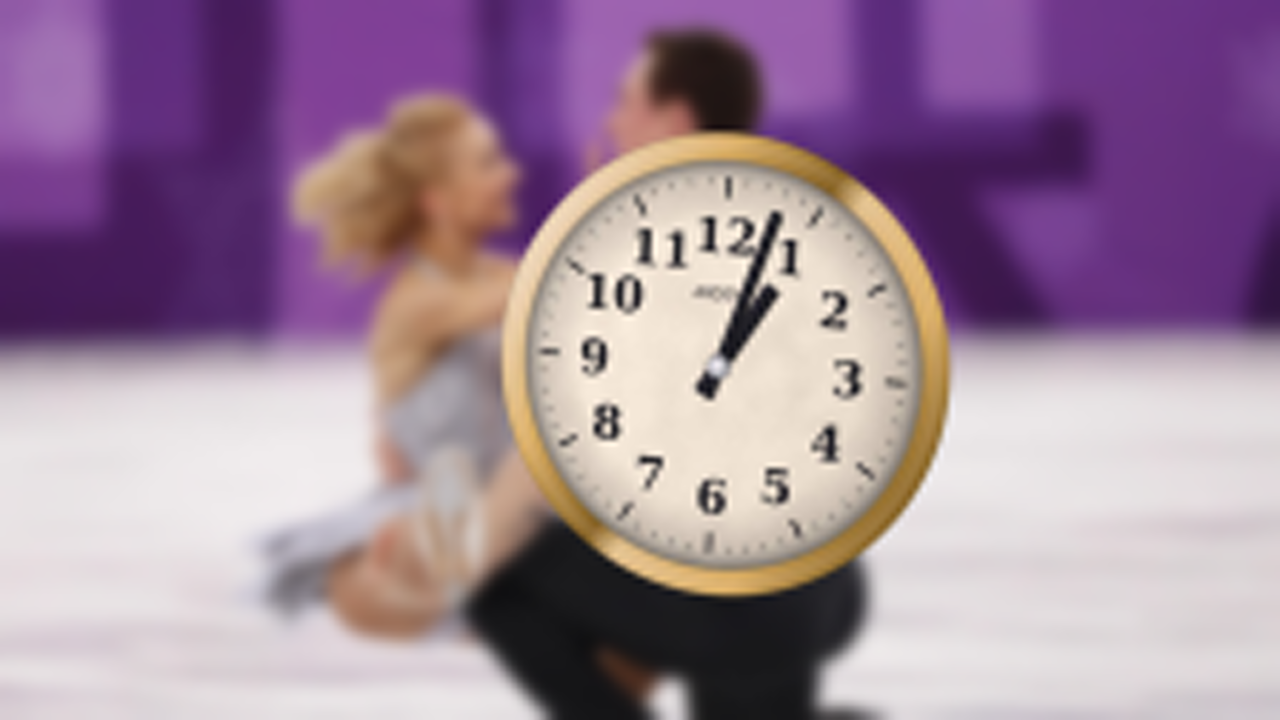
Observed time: 1h03
